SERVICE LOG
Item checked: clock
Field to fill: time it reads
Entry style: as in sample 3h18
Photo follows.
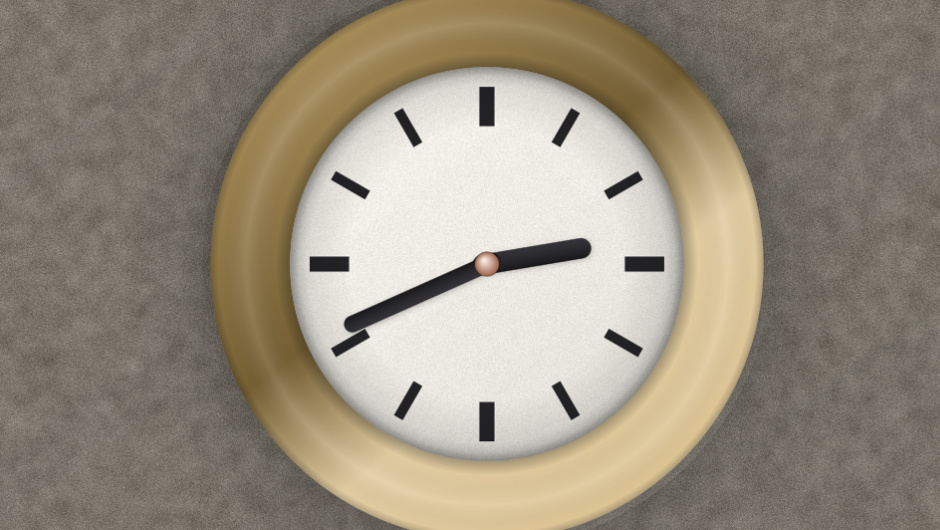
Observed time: 2h41
